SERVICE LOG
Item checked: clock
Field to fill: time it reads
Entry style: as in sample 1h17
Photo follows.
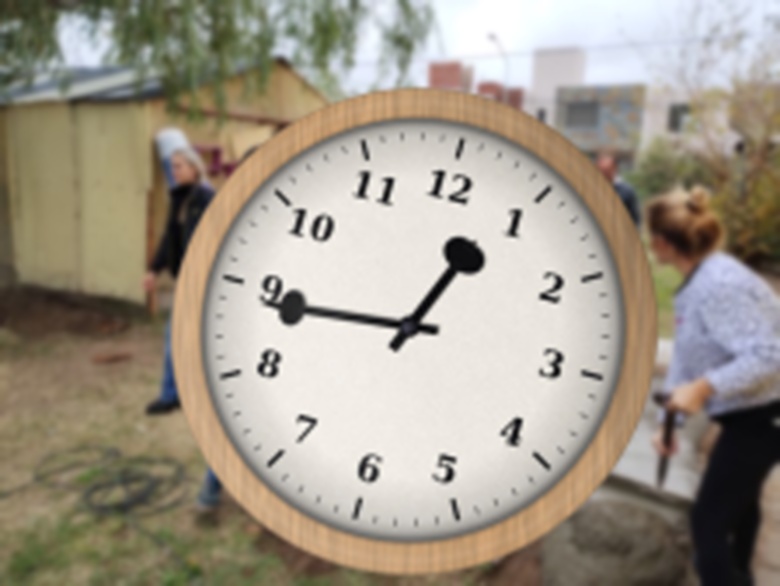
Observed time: 12h44
